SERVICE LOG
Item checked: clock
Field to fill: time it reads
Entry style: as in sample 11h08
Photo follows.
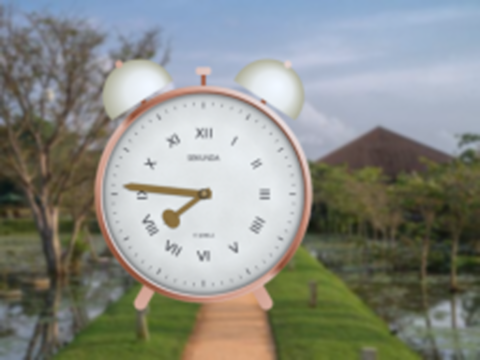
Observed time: 7h46
